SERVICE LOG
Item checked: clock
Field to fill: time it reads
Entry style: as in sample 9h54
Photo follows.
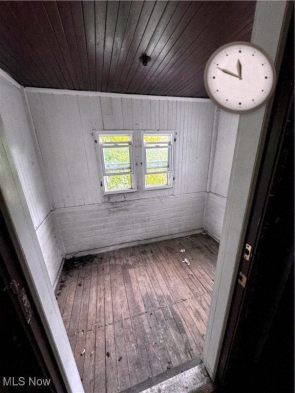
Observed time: 11h49
